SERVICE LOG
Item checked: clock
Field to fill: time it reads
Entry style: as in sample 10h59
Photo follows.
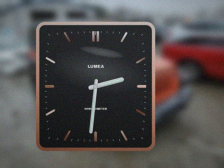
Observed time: 2h31
